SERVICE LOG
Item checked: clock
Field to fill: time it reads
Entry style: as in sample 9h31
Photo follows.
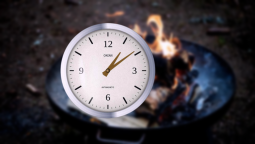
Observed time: 1h09
